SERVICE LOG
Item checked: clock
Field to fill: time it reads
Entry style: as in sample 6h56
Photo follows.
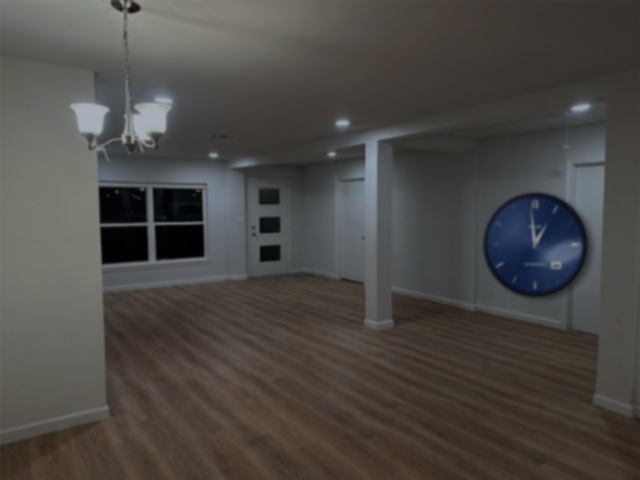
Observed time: 12h59
